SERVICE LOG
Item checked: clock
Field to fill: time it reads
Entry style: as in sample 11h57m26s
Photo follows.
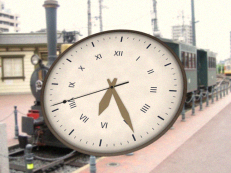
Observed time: 6h24m41s
